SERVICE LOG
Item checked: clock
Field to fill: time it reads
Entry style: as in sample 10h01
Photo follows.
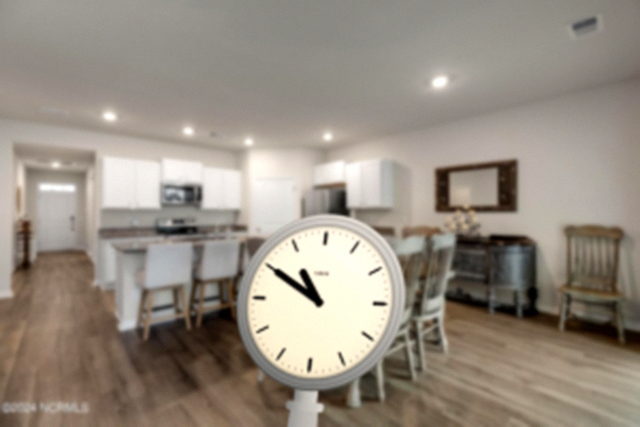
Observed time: 10h50
